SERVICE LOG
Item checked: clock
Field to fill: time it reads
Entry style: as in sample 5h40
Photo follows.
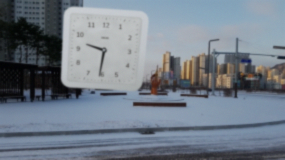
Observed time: 9h31
